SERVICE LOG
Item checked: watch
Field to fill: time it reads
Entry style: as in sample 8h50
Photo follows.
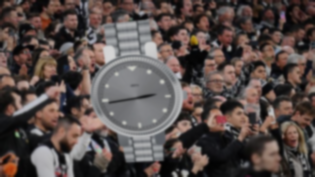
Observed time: 2h44
